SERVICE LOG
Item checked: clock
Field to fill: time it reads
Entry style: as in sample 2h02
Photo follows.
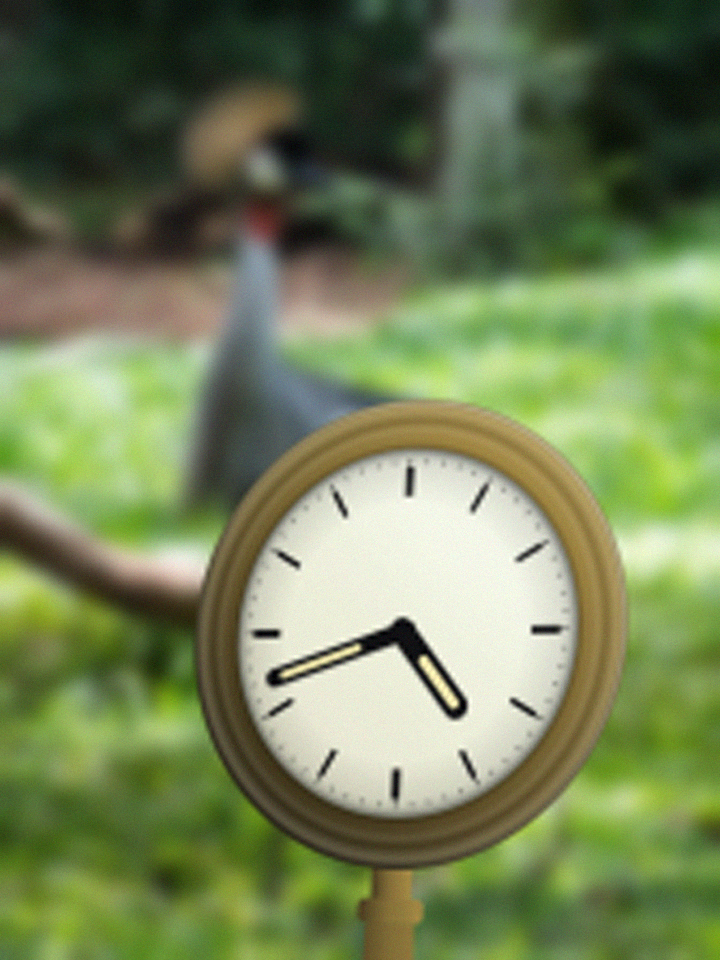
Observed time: 4h42
